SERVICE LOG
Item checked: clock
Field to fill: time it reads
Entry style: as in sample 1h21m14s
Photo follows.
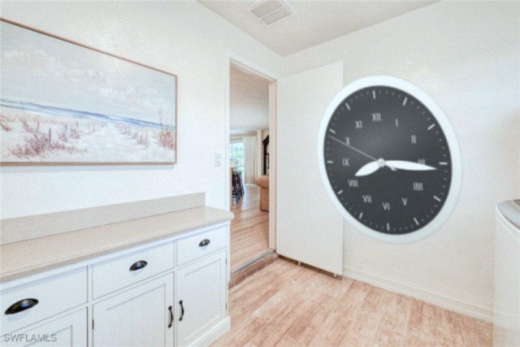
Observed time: 8h15m49s
